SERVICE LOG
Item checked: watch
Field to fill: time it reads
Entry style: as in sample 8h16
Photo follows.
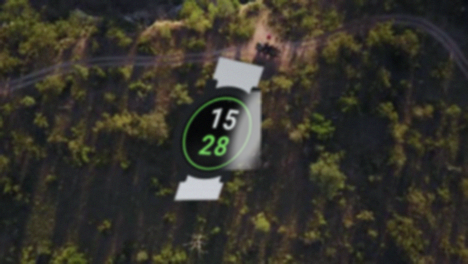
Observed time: 15h28
